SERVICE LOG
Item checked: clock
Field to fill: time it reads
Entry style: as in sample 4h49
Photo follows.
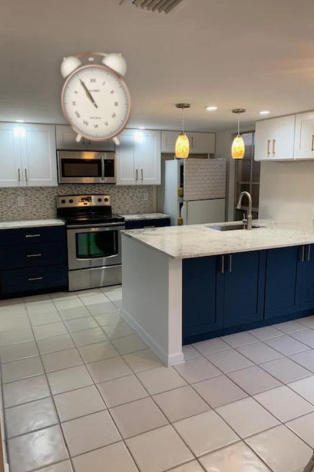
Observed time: 10h55
